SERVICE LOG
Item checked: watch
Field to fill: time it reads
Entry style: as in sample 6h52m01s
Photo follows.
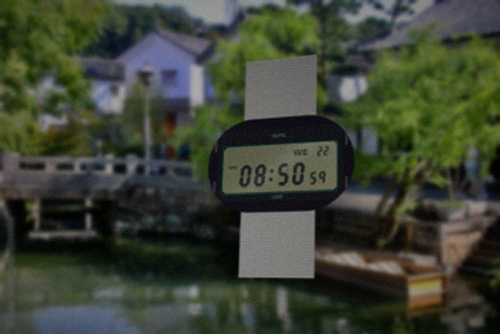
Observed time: 8h50m59s
